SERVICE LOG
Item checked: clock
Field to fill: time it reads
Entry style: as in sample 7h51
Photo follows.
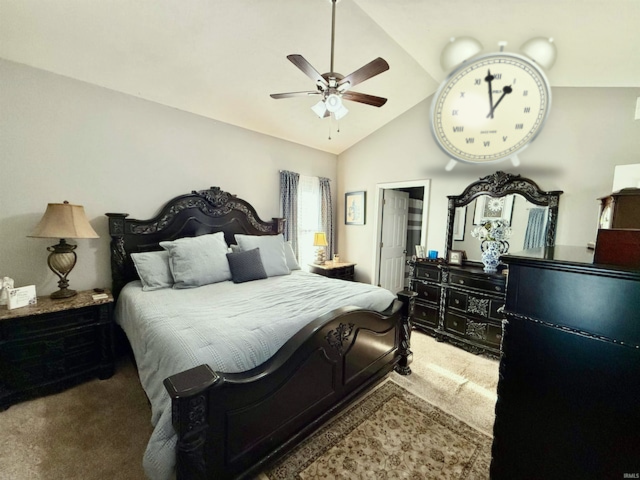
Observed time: 12h58
